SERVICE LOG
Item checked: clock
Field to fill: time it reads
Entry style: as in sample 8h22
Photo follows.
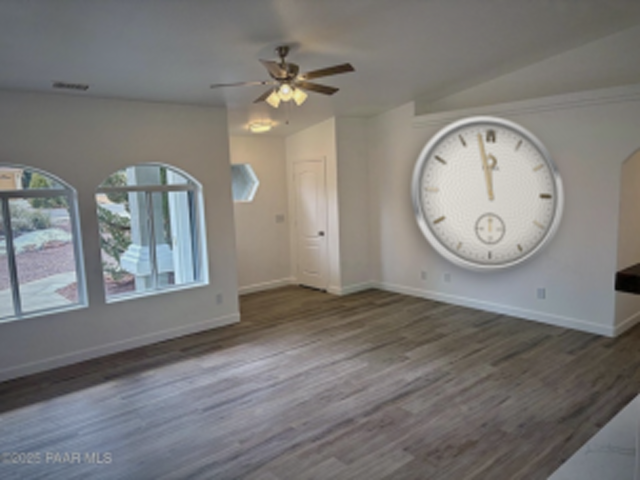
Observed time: 11h58
